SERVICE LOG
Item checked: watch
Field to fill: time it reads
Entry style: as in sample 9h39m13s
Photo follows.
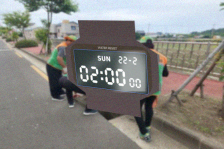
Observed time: 2h00m00s
